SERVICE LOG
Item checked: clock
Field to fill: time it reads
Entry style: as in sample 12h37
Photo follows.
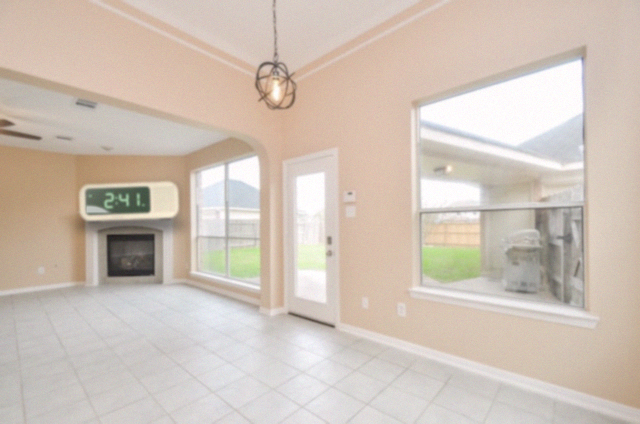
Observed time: 2h41
